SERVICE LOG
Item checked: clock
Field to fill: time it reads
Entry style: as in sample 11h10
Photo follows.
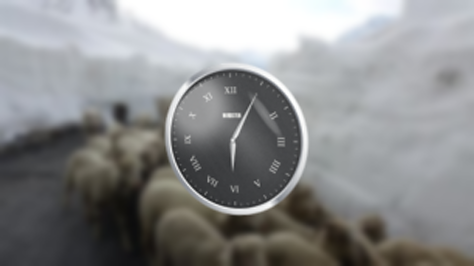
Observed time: 6h05
